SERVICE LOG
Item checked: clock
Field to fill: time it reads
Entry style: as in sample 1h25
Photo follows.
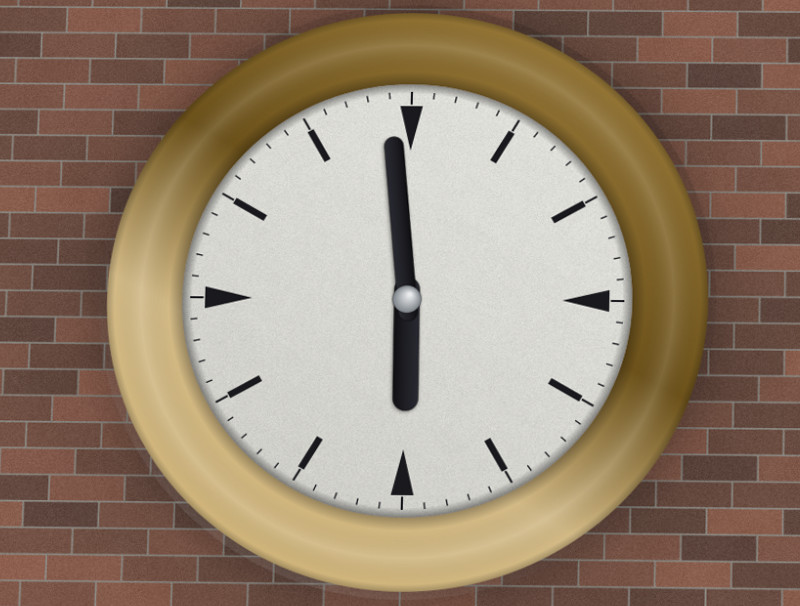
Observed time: 5h59
